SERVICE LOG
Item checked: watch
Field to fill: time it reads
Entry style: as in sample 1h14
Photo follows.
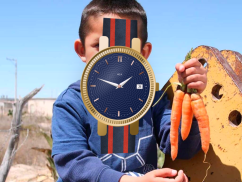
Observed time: 1h48
